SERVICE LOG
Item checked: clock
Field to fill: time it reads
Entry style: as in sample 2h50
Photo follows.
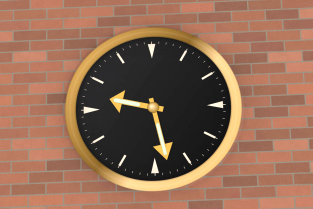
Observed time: 9h28
